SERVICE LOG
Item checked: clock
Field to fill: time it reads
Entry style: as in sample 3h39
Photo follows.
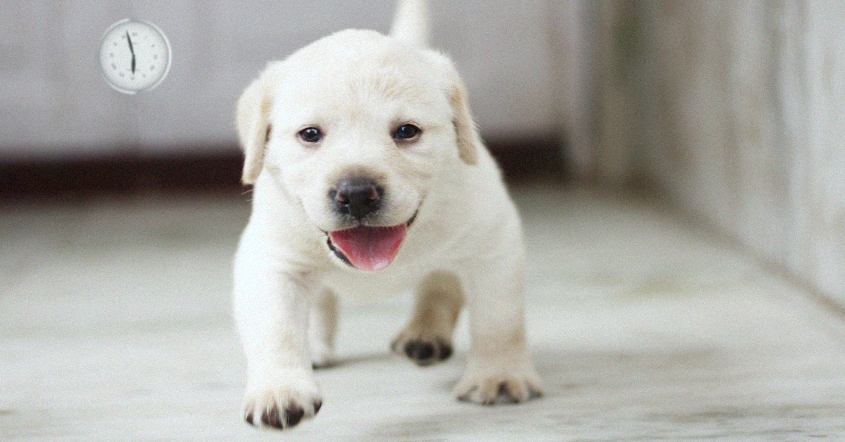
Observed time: 5h57
